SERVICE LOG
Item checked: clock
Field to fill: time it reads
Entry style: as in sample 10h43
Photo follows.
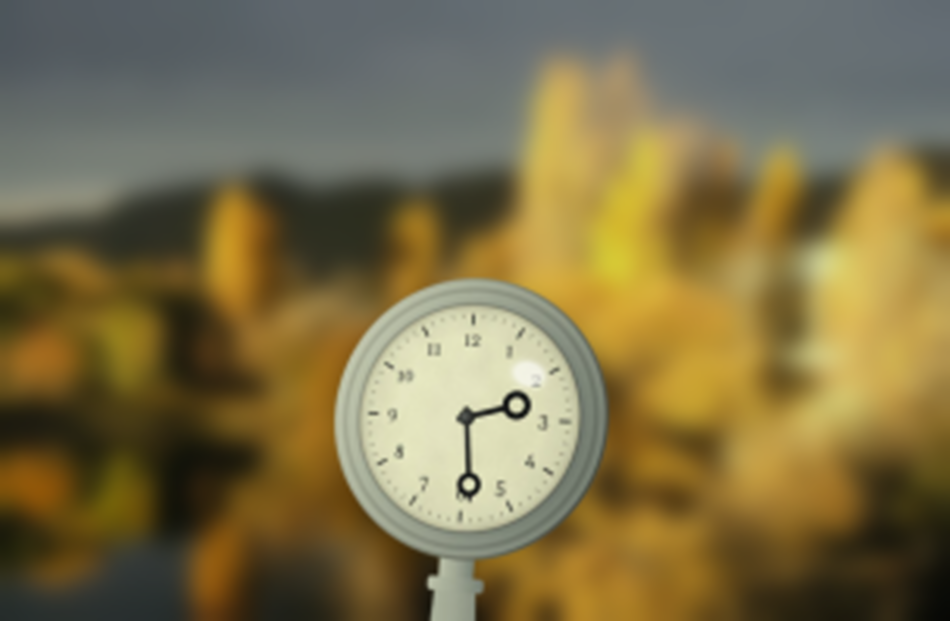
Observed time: 2h29
